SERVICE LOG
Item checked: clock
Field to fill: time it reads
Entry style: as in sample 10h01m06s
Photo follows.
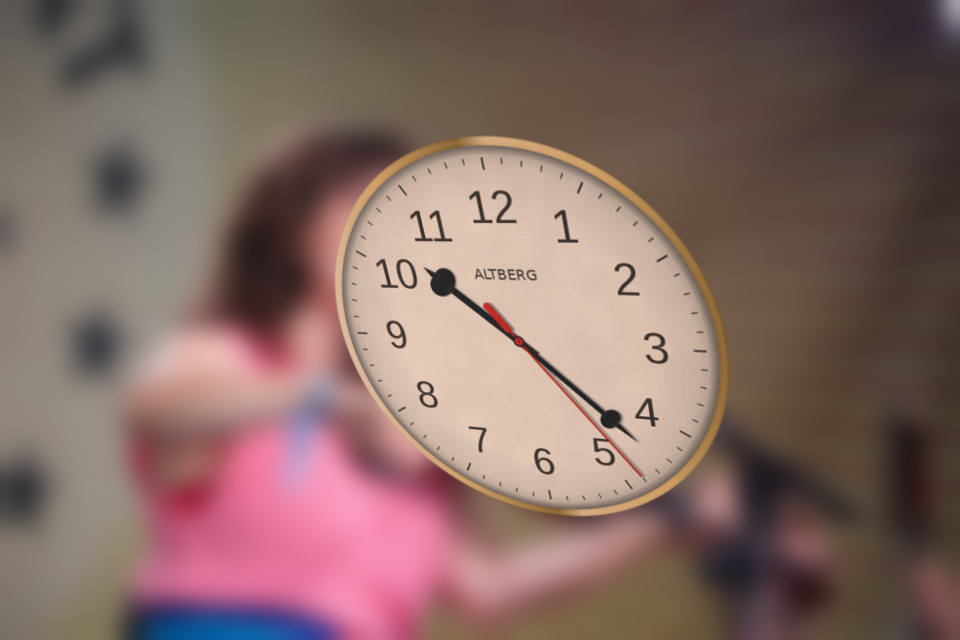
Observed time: 10h22m24s
